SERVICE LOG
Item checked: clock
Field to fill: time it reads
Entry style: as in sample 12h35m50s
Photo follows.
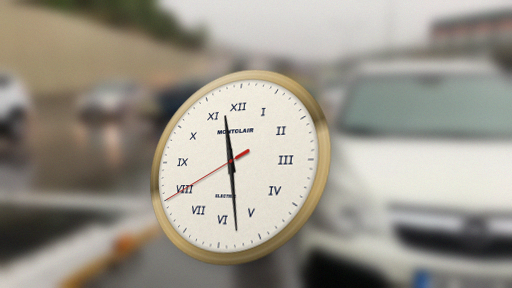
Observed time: 11h27m40s
